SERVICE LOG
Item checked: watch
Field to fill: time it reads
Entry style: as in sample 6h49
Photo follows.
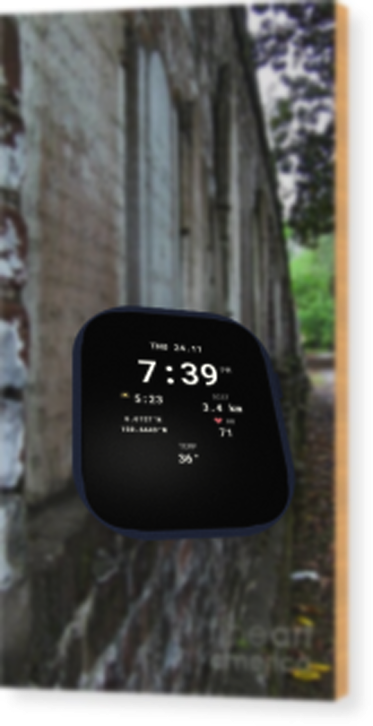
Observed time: 7h39
